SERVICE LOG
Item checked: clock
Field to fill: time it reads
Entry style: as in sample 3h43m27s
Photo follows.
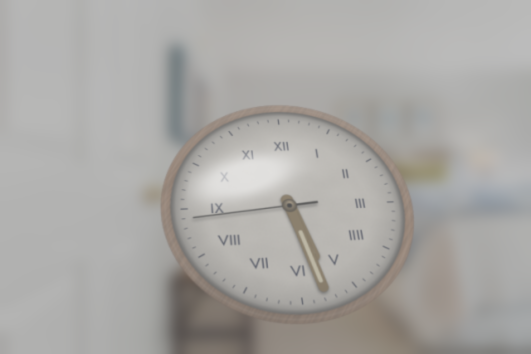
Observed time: 5h27m44s
